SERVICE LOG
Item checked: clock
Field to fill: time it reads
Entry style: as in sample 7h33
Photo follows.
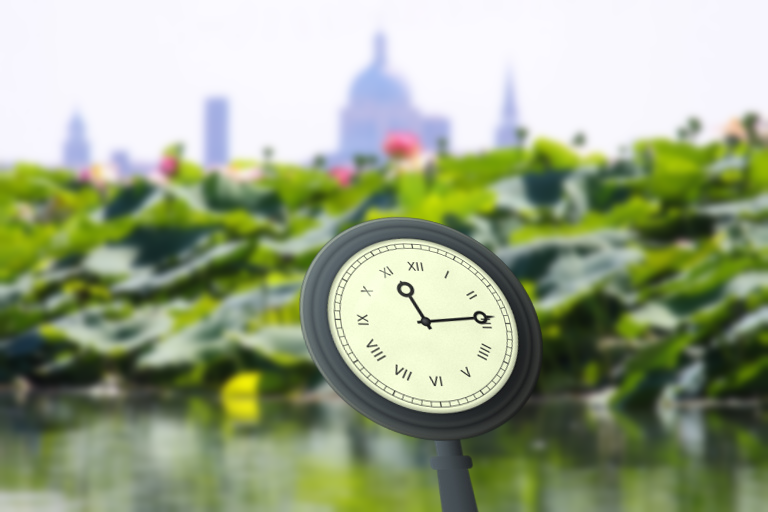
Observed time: 11h14
